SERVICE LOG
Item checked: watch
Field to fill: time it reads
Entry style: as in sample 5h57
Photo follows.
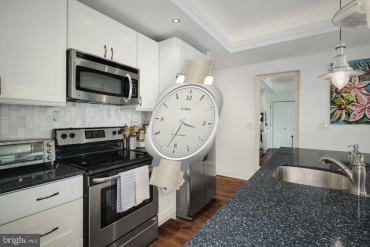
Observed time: 3h33
